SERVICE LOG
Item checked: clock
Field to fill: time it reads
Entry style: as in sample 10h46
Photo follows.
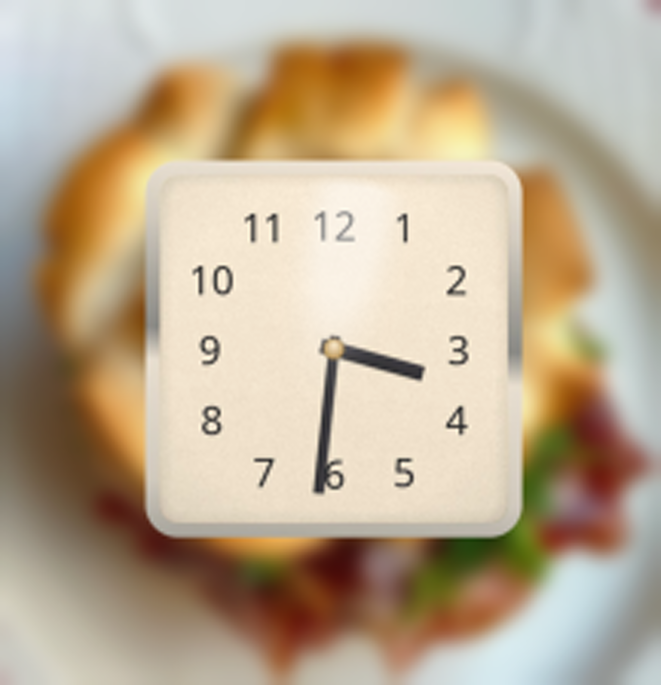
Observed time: 3h31
